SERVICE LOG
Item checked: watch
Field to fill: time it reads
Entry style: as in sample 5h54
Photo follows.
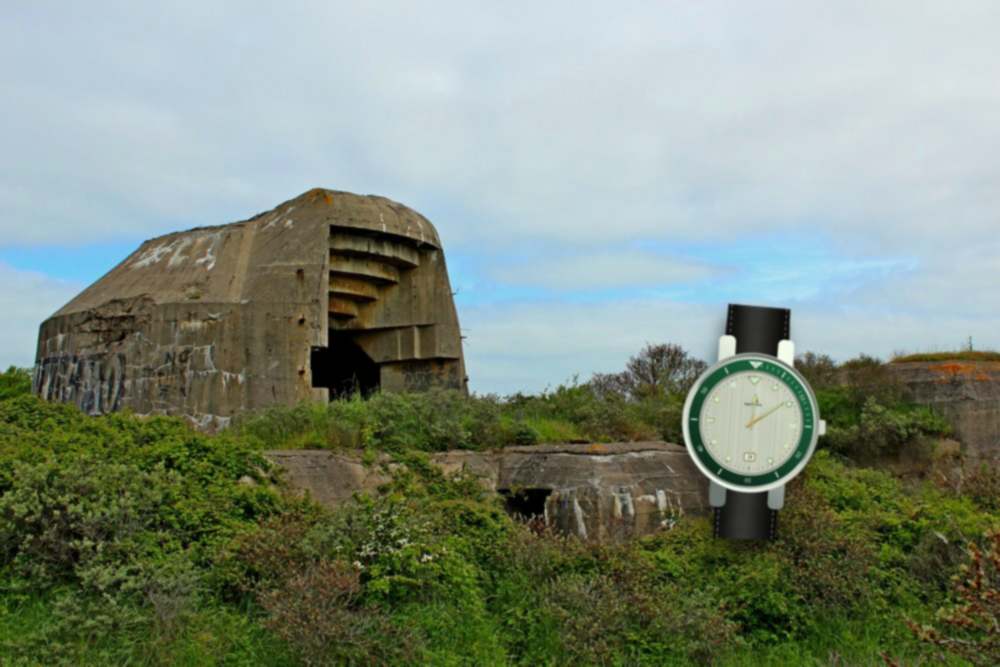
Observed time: 12h09
